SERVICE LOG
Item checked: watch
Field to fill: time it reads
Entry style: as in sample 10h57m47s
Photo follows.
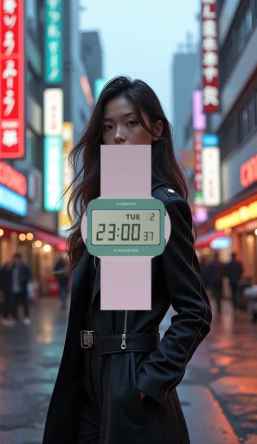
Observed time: 23h00m37s
